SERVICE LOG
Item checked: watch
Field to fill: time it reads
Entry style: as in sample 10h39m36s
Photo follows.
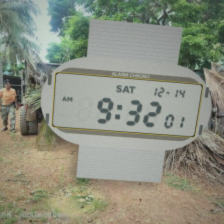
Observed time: 9h32m01s
